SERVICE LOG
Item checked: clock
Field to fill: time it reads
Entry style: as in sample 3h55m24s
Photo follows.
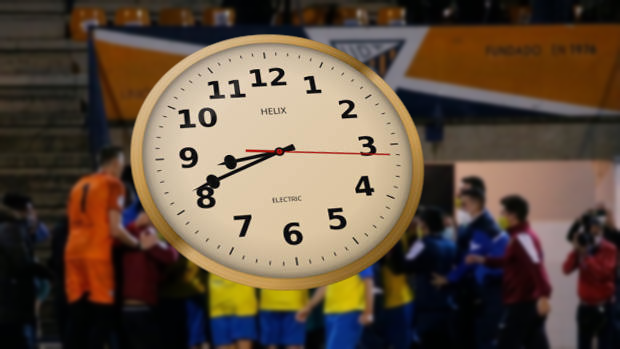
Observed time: 8h41m16s
